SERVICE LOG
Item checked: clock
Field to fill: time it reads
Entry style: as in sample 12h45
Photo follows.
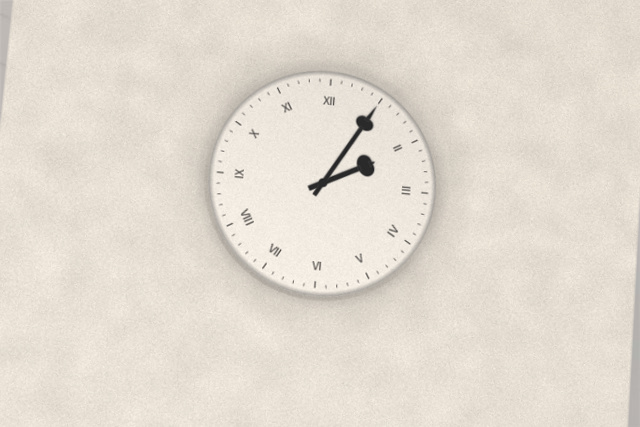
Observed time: 2h05
